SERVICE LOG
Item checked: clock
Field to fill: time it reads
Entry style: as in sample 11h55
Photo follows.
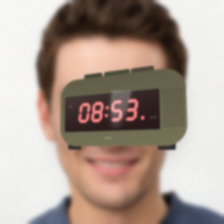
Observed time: 8h53
